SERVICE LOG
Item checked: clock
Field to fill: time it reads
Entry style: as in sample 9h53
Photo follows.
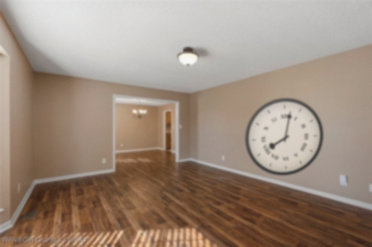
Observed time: 8h02
